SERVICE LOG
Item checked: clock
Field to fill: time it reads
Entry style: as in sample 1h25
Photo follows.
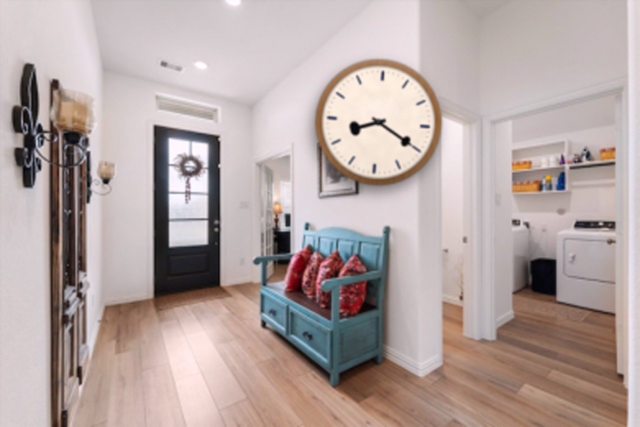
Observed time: 8h20
